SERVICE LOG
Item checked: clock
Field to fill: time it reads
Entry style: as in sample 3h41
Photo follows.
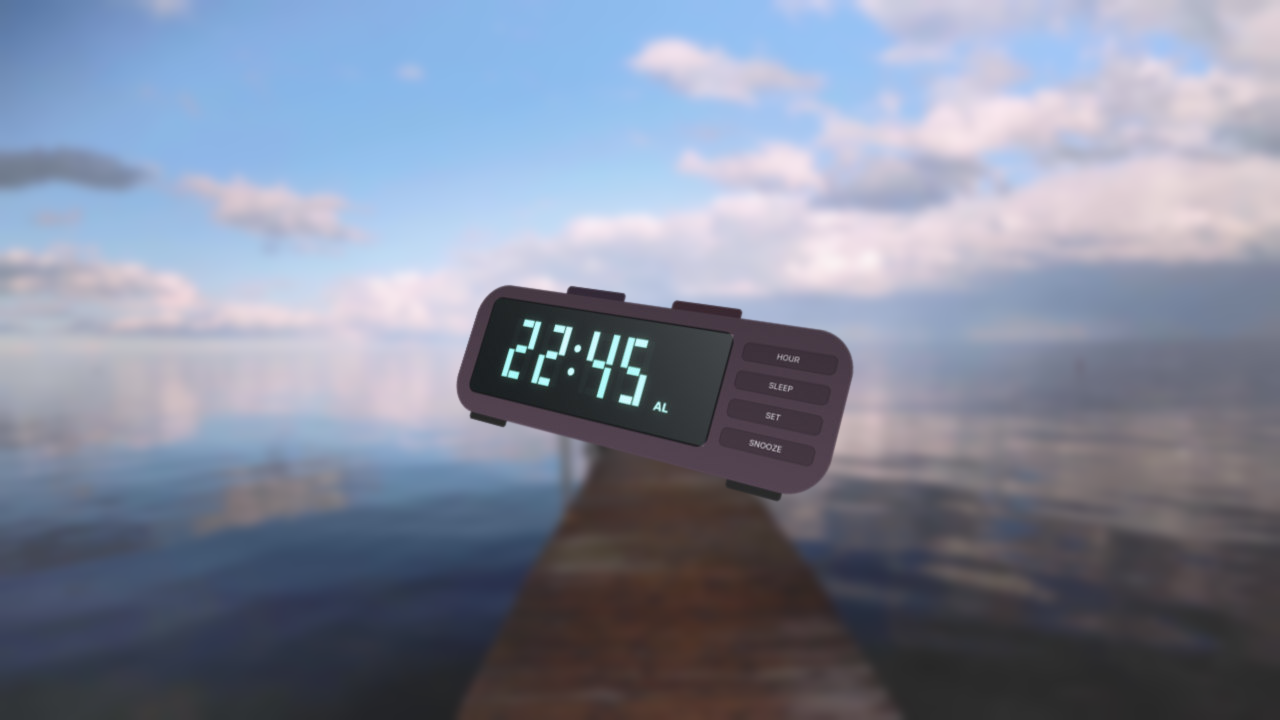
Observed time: 22h45
